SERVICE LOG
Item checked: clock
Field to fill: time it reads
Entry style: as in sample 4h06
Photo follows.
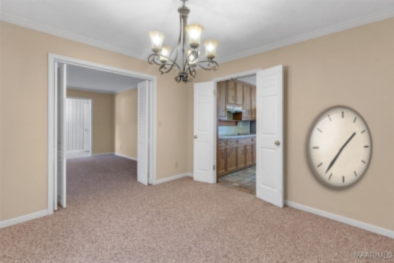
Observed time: 1h37
